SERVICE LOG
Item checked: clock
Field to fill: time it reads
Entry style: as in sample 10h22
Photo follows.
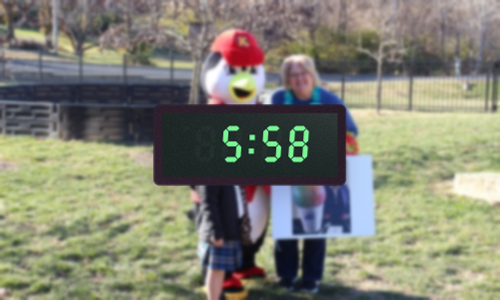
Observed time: 5h58
